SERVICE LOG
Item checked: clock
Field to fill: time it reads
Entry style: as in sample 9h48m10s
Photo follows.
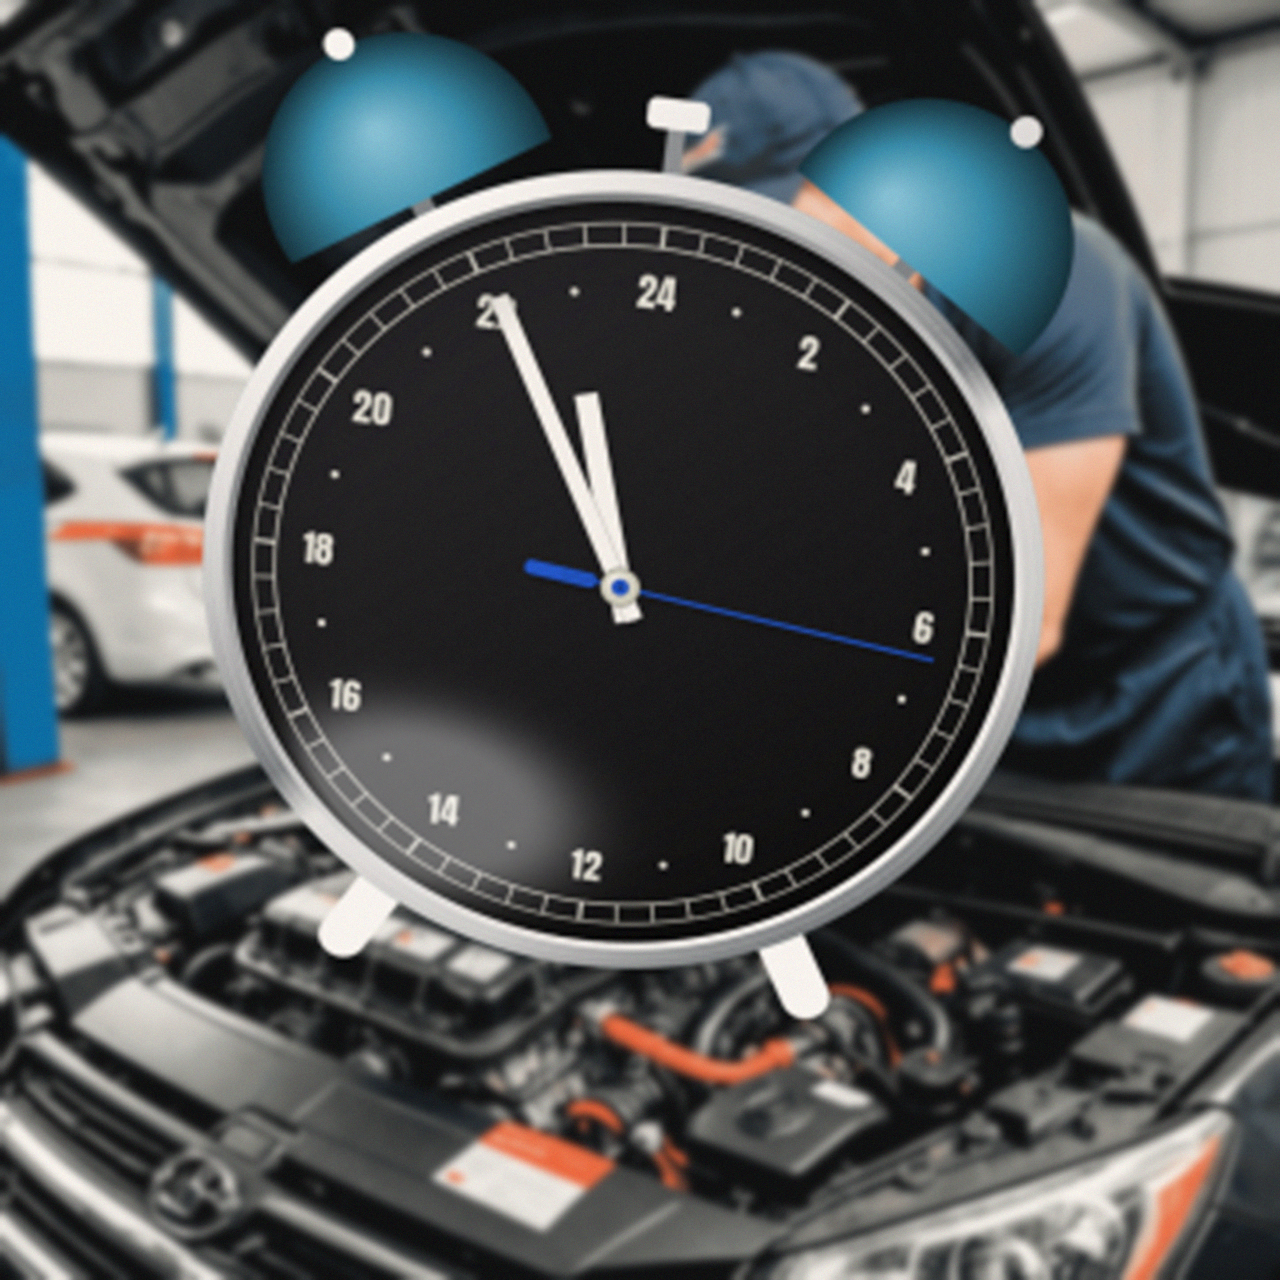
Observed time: 22h55m16s
